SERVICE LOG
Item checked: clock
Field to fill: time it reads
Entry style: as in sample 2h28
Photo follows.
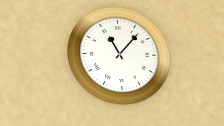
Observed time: 11h07
